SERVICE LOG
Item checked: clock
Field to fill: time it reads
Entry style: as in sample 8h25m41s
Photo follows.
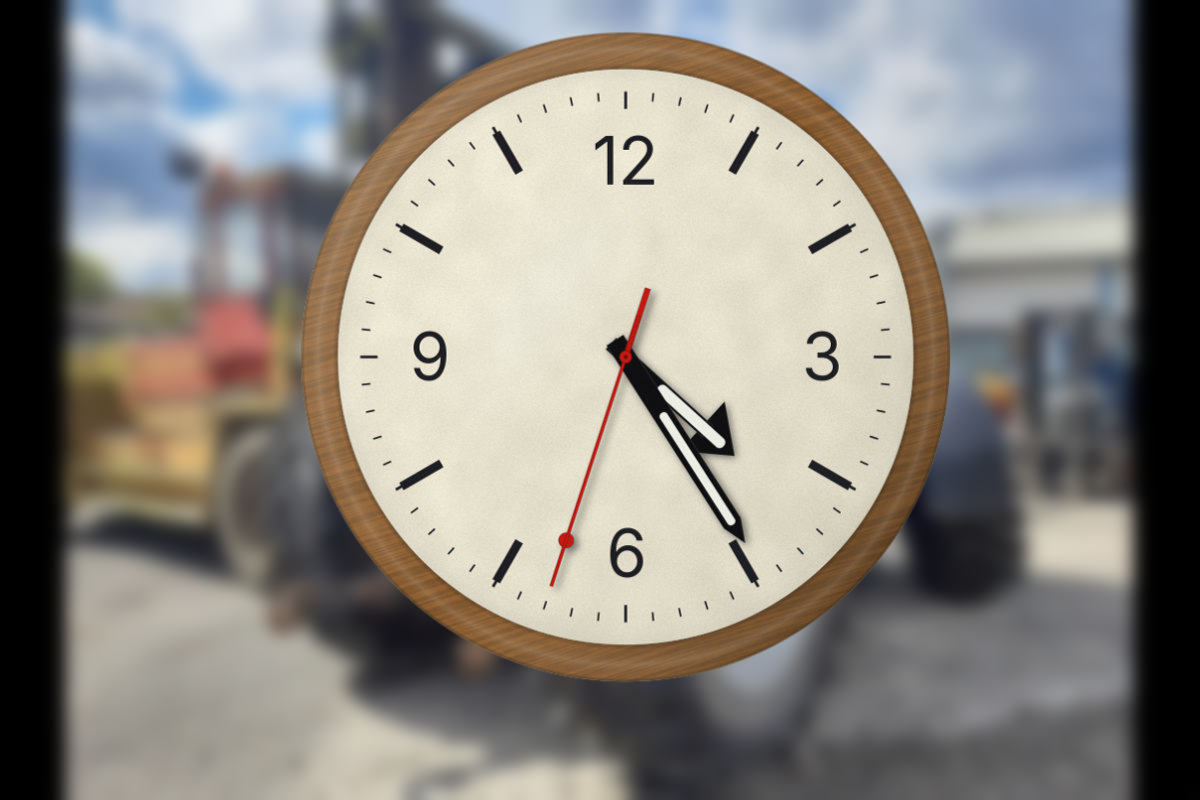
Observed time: 4h24m33s
